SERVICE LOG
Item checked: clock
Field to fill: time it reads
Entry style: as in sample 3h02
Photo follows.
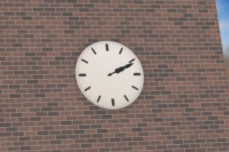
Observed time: 2h11
